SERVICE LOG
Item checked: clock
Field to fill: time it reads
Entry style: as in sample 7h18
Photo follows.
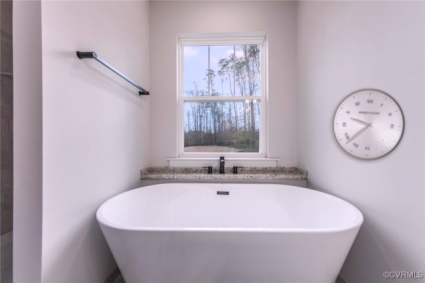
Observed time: 9h38
